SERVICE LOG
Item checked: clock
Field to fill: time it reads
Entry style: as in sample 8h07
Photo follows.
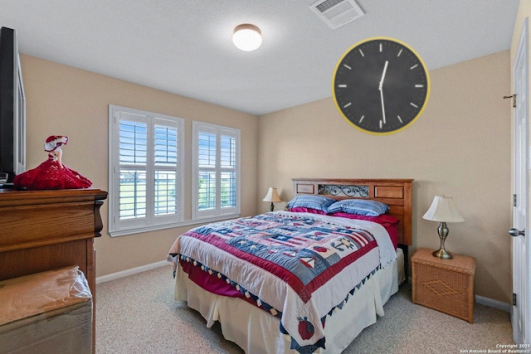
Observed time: 12h29
